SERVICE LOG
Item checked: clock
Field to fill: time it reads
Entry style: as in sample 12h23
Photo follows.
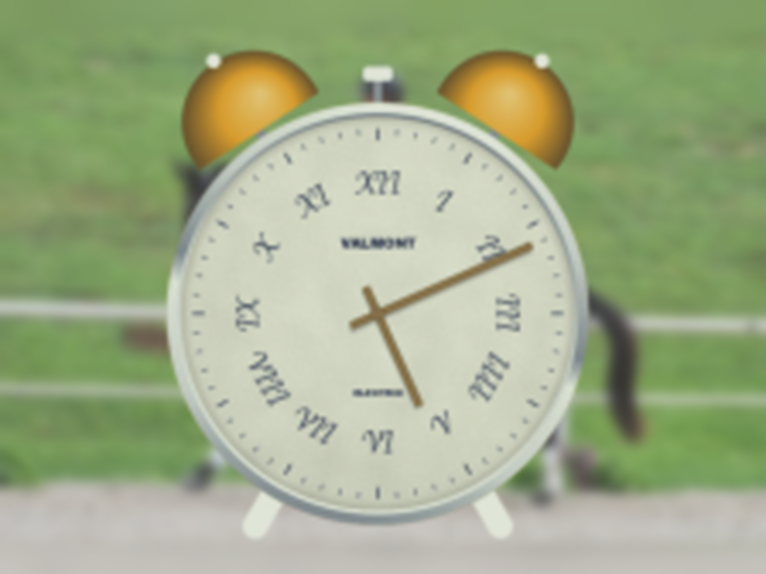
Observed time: 5h11
